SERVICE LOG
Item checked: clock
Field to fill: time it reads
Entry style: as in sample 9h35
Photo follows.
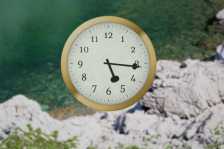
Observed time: 5h16
